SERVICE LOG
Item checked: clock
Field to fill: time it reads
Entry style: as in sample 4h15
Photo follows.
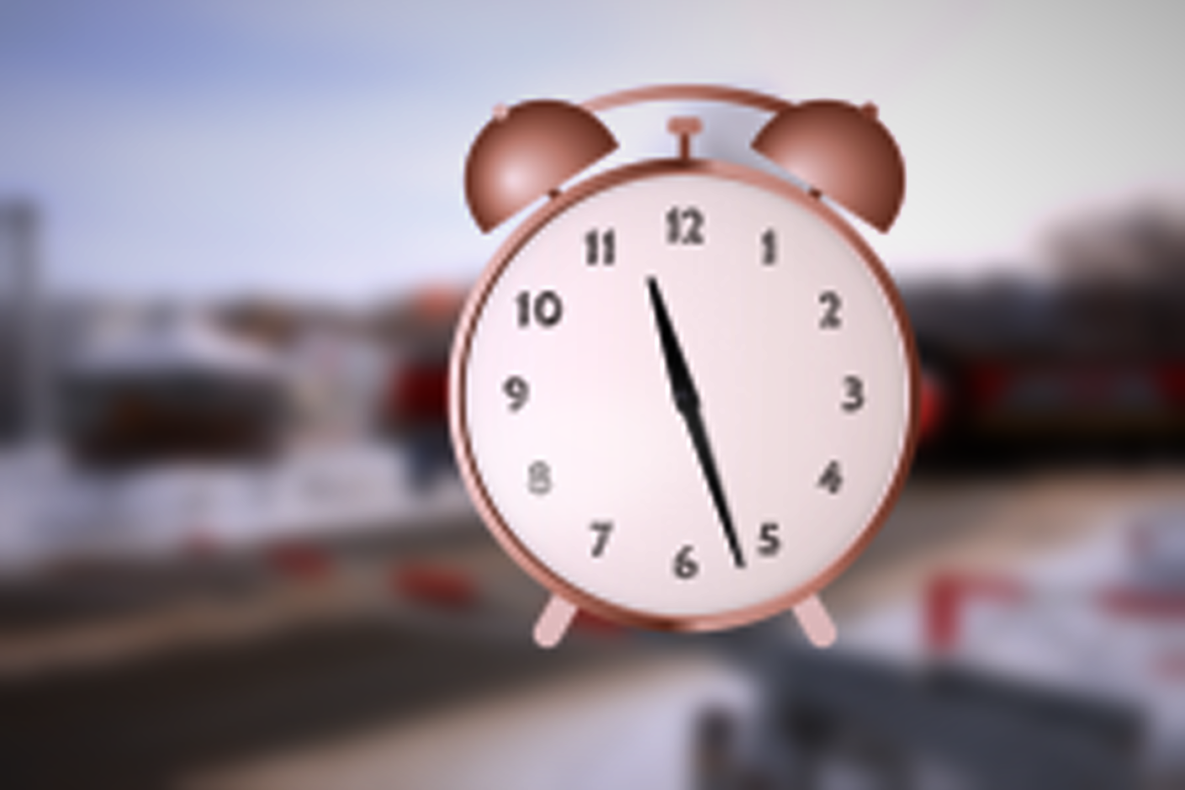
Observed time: 11h27
